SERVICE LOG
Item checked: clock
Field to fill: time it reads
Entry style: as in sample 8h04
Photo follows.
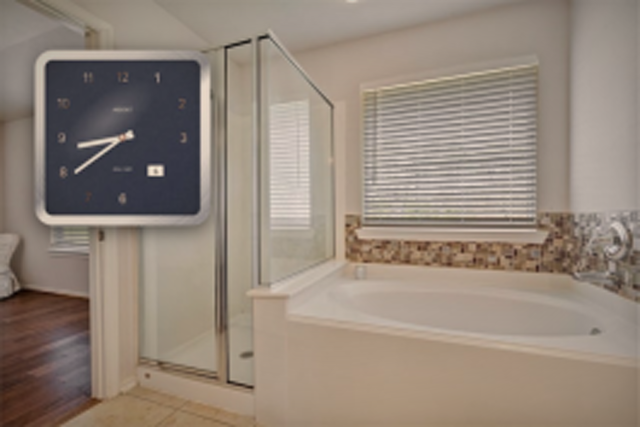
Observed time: 8h39
